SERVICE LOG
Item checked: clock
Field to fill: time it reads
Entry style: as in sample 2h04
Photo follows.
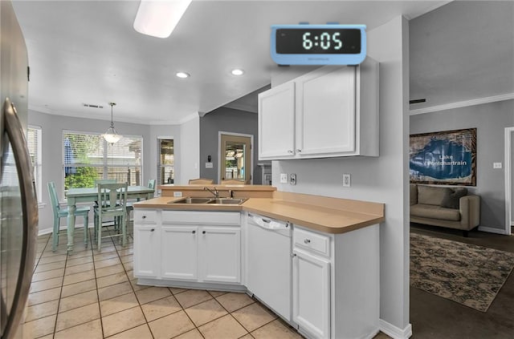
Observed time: 6h05
